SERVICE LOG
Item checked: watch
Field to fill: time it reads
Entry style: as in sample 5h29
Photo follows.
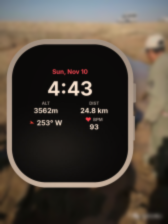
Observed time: 4h43
